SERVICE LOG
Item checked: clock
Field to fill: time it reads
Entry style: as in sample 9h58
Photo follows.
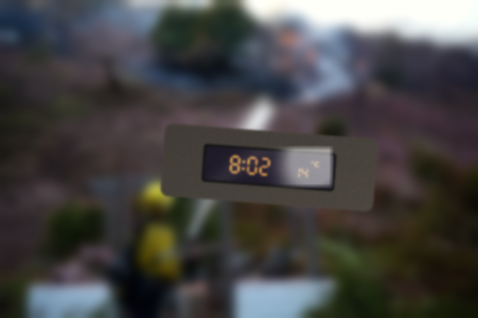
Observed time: 8h02
